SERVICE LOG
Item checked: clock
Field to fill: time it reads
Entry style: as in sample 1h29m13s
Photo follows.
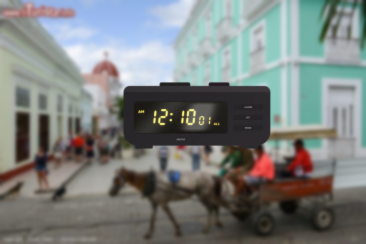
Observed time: 12h10m01s
